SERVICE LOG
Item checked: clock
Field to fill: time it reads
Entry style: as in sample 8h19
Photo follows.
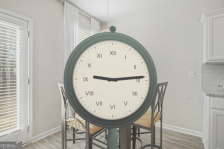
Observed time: 9h14
